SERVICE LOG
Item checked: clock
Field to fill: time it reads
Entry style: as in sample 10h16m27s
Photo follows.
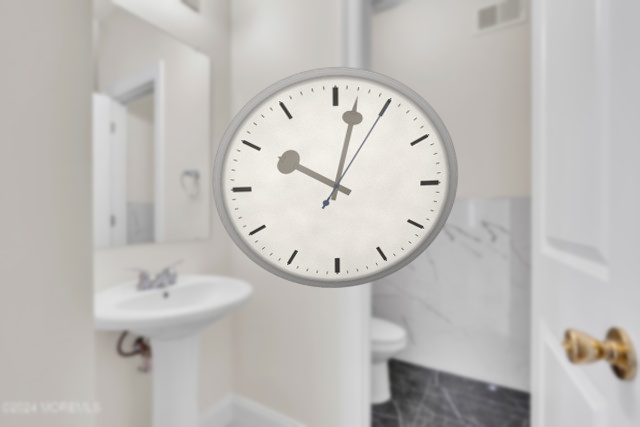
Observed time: 10h02m05s
